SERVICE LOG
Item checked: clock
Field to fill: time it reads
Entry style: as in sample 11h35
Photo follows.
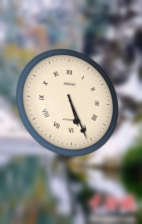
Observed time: 5h26
